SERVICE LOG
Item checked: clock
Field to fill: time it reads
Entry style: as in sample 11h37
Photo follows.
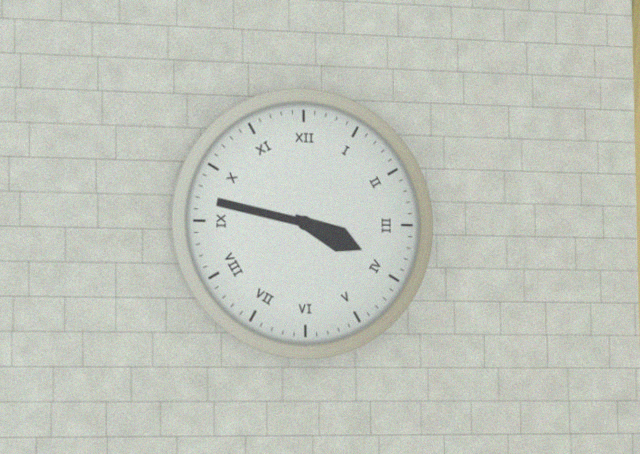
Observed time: 3h47
